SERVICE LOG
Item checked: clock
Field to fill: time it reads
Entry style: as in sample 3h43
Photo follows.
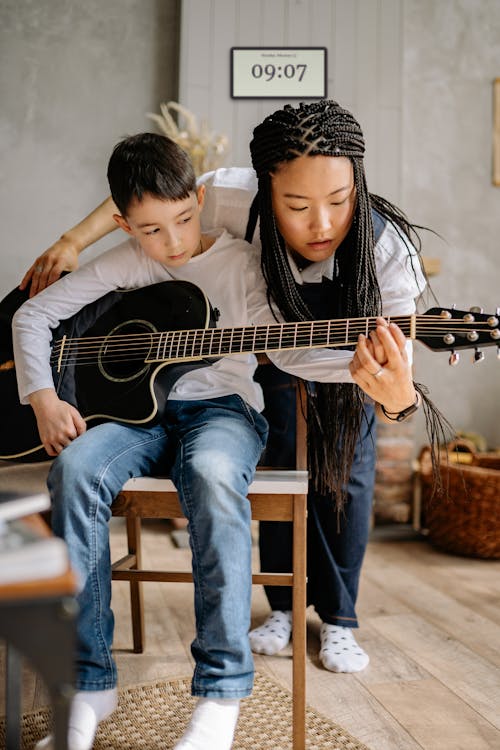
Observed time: 9h07
